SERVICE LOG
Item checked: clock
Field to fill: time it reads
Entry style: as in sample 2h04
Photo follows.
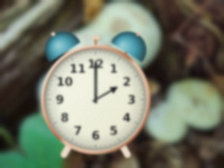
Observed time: 2h00
